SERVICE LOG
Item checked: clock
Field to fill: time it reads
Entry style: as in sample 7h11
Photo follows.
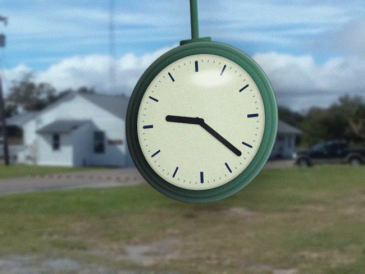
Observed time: 9h22
